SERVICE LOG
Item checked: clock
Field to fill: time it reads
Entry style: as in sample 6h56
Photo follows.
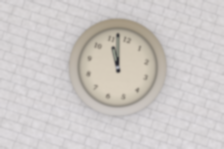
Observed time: 10h57
